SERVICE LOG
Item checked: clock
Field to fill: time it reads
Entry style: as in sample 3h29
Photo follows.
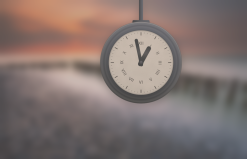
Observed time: 12h58
